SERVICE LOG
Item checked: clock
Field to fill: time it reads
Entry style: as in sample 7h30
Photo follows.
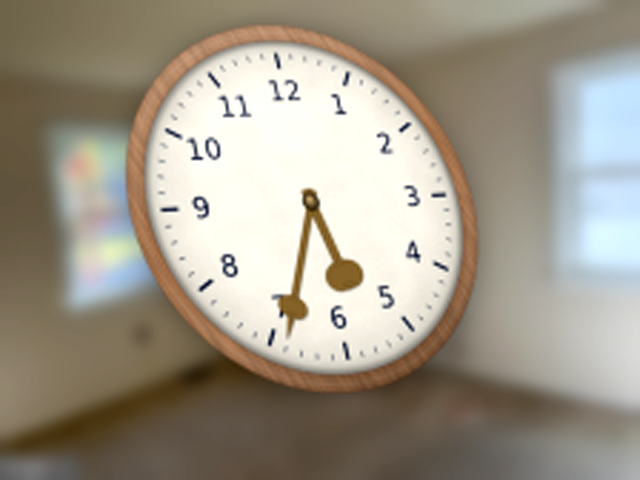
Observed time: 5h34
